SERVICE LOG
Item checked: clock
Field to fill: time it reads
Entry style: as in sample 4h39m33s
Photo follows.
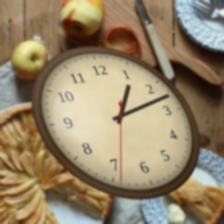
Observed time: 1h12m34s
